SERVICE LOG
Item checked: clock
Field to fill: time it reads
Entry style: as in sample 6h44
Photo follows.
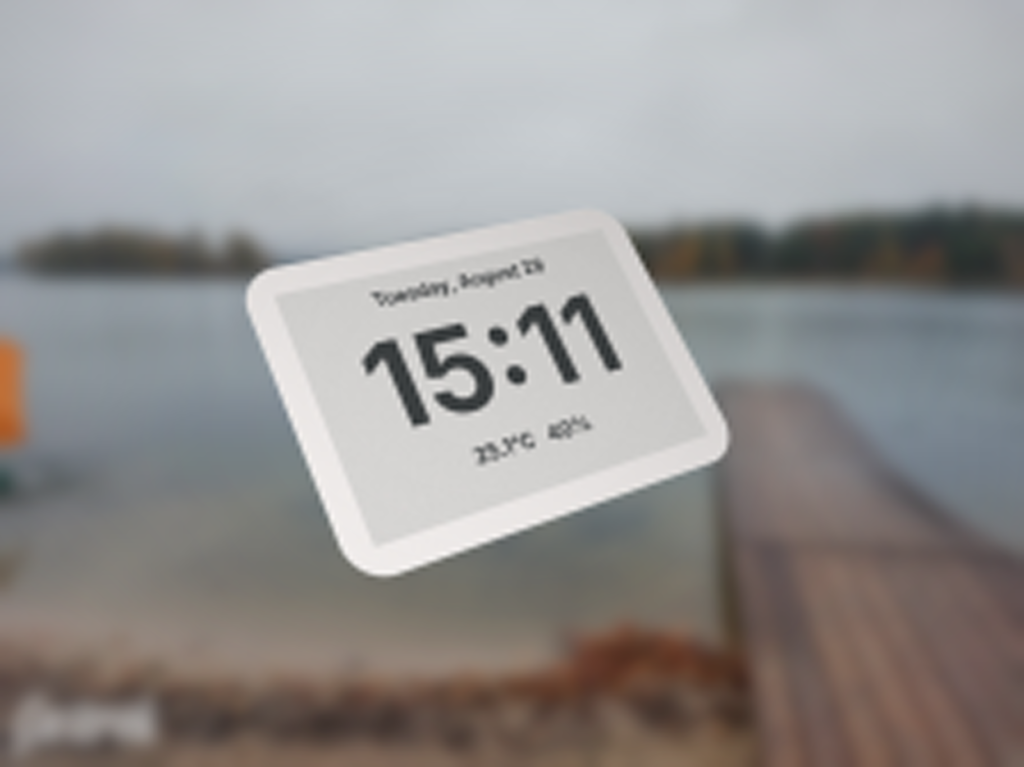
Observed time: 15h11
